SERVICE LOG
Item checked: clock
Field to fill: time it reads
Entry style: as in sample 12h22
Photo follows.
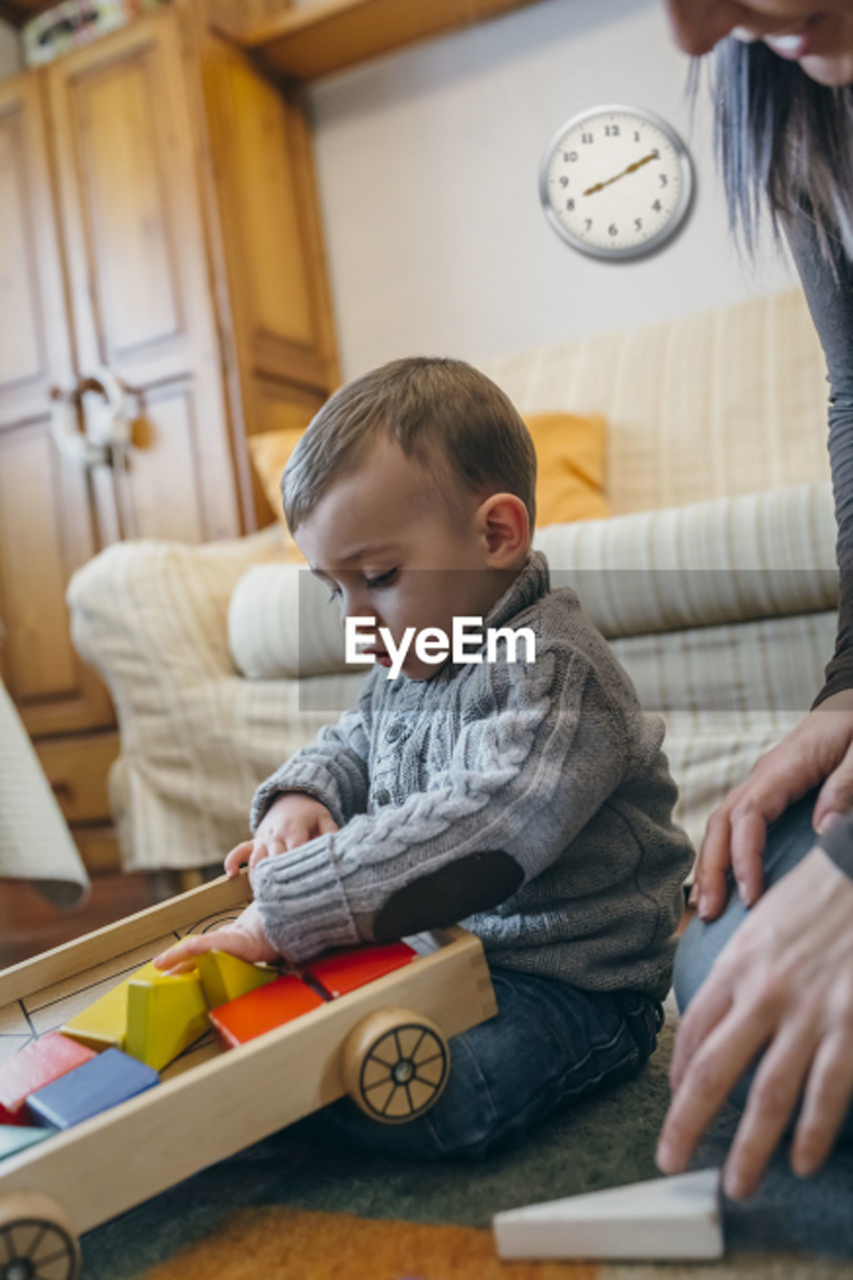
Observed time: 8h10
